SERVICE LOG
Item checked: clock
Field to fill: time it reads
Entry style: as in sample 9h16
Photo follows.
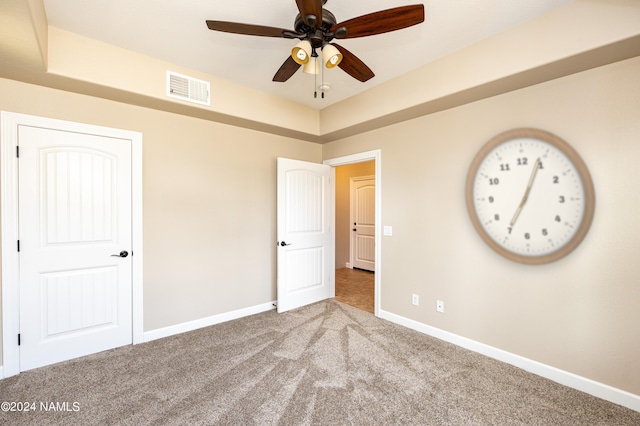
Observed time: 7h04
